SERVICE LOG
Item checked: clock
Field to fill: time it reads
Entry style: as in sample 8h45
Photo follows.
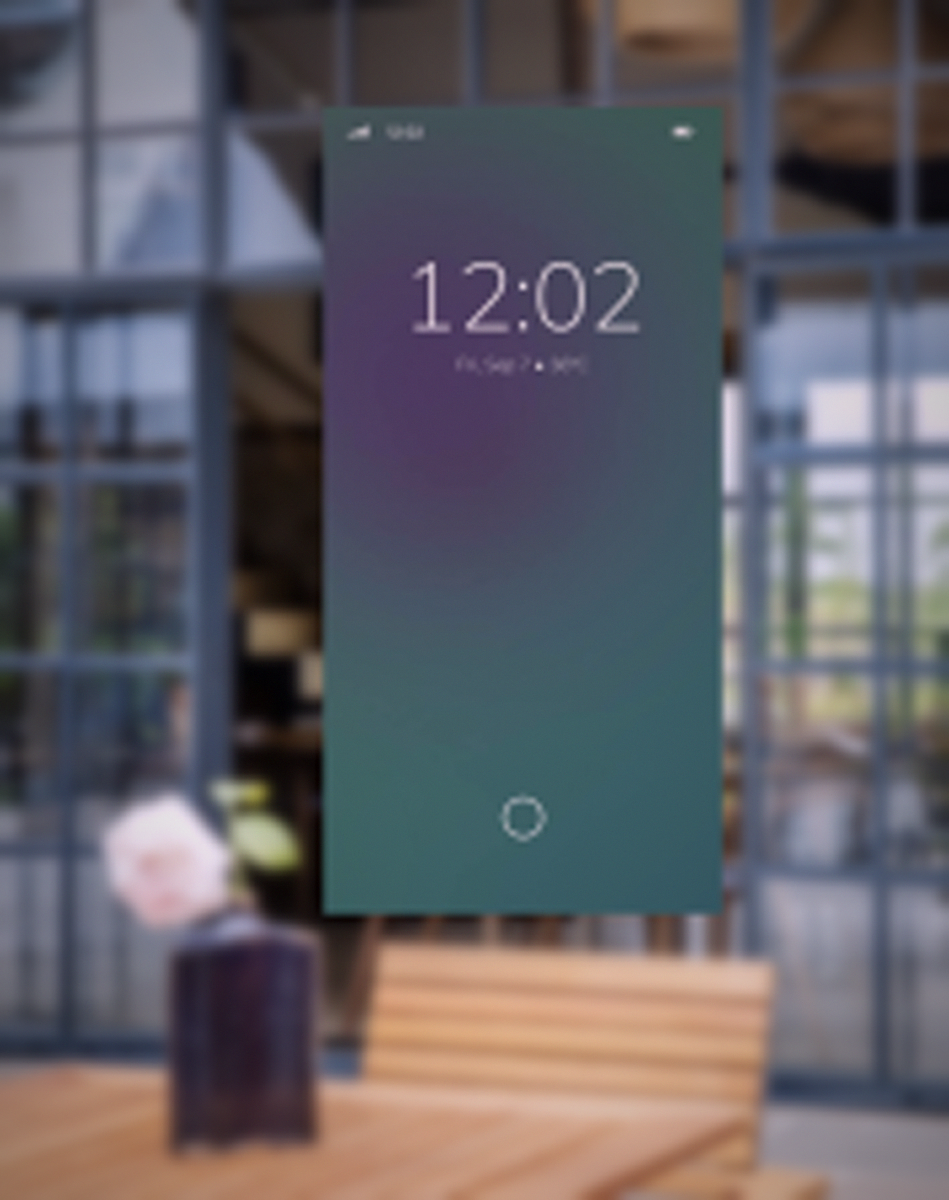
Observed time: 12h02
